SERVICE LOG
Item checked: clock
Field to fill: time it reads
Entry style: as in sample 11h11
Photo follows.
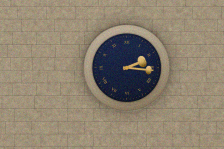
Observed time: 2h16
